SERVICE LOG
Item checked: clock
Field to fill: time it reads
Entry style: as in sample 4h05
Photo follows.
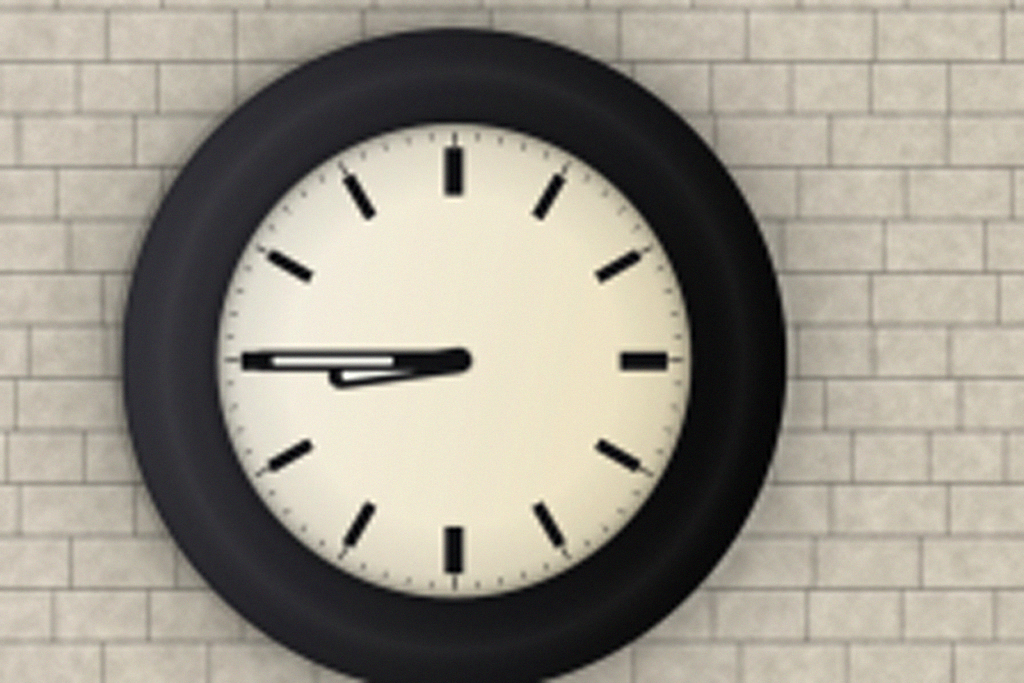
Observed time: 8h45
